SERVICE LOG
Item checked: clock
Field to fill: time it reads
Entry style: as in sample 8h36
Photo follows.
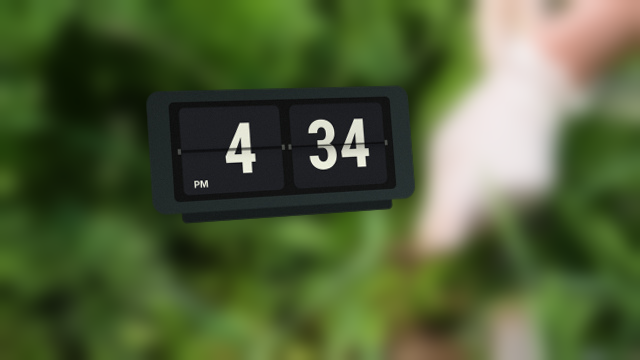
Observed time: 4h34
